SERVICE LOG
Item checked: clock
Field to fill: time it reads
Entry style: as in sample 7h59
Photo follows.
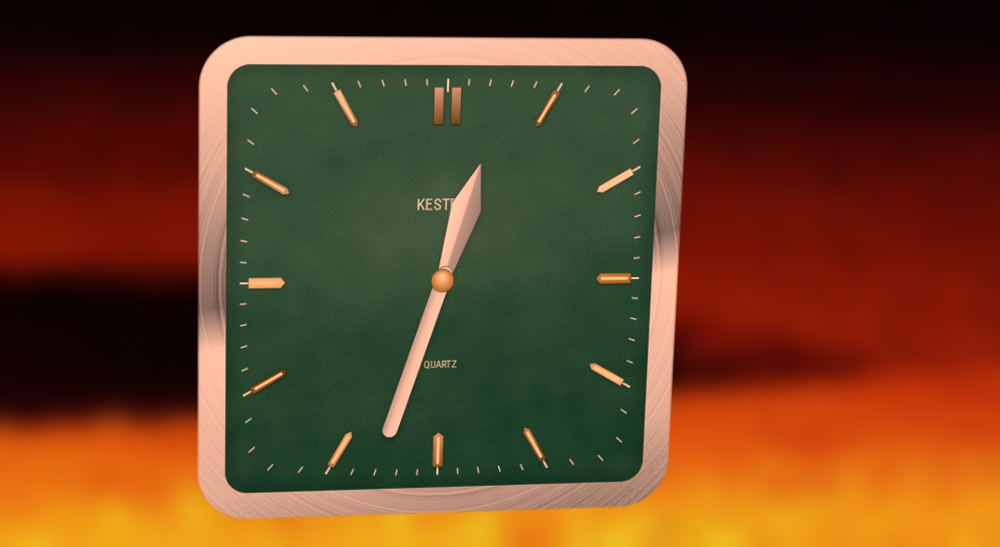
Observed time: 12h33
